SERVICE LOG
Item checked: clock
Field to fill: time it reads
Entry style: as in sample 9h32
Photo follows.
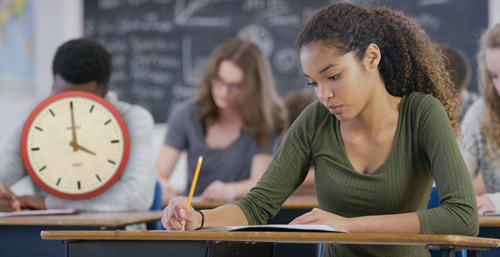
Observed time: 4h00
